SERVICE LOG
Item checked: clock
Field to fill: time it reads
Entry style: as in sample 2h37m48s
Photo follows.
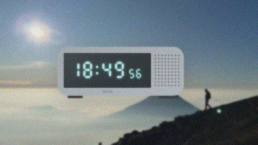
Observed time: 18h49m56s
